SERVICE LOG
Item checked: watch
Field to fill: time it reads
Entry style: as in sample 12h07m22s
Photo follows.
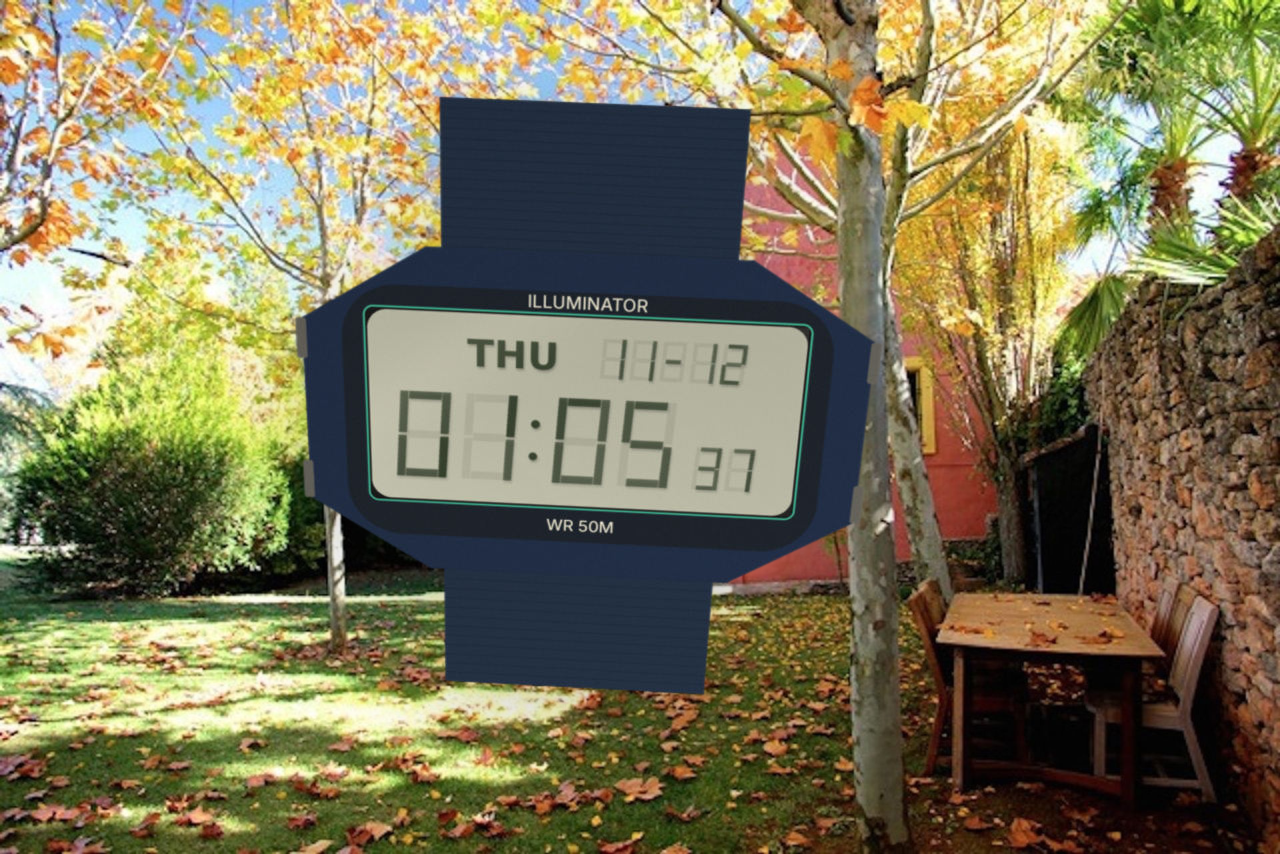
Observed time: 1h05m37s
